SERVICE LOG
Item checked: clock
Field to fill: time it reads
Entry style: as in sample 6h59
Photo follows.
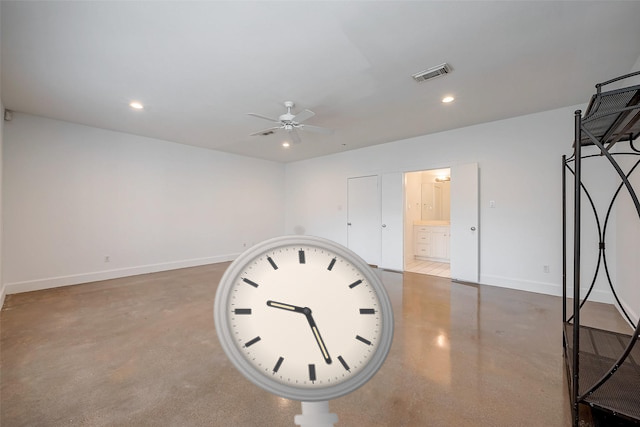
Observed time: 9h27
